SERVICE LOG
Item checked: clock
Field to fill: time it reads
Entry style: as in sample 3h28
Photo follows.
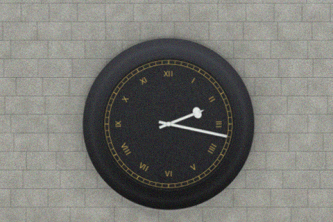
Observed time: 2h17
